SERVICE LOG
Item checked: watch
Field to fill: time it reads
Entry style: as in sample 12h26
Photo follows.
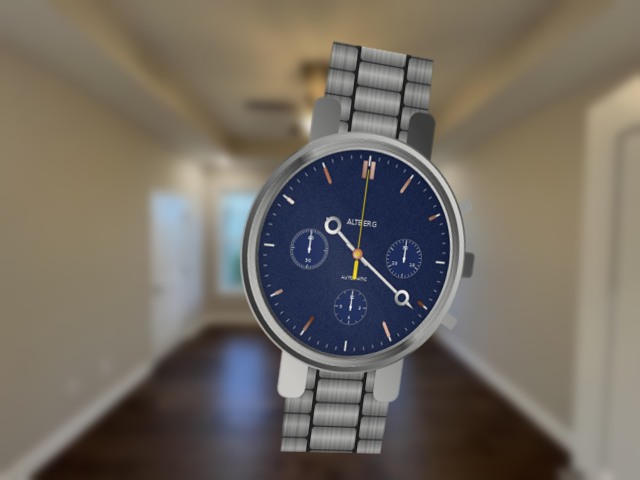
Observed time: 10h21
